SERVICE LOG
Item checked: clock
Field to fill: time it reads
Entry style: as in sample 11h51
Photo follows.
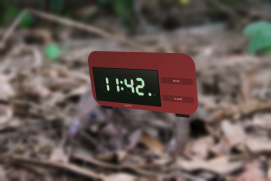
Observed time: 11h42
